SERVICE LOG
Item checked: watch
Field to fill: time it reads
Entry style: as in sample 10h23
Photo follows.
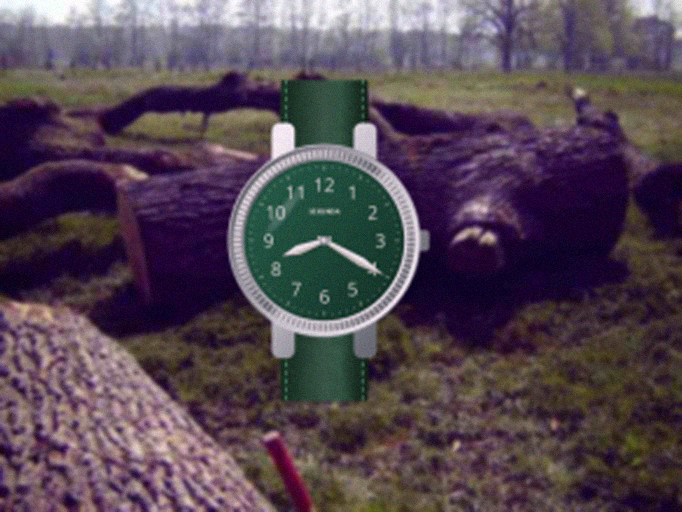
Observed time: 8h20
